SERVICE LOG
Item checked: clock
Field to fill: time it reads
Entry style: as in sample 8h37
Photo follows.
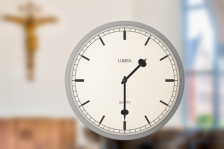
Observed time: 1h30
